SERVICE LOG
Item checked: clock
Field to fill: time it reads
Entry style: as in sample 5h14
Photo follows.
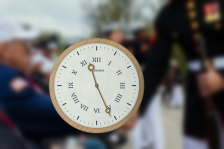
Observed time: 11h26
